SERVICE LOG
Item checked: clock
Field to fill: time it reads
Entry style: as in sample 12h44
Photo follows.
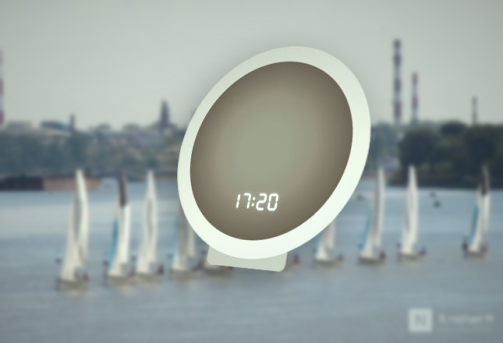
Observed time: 17h20
